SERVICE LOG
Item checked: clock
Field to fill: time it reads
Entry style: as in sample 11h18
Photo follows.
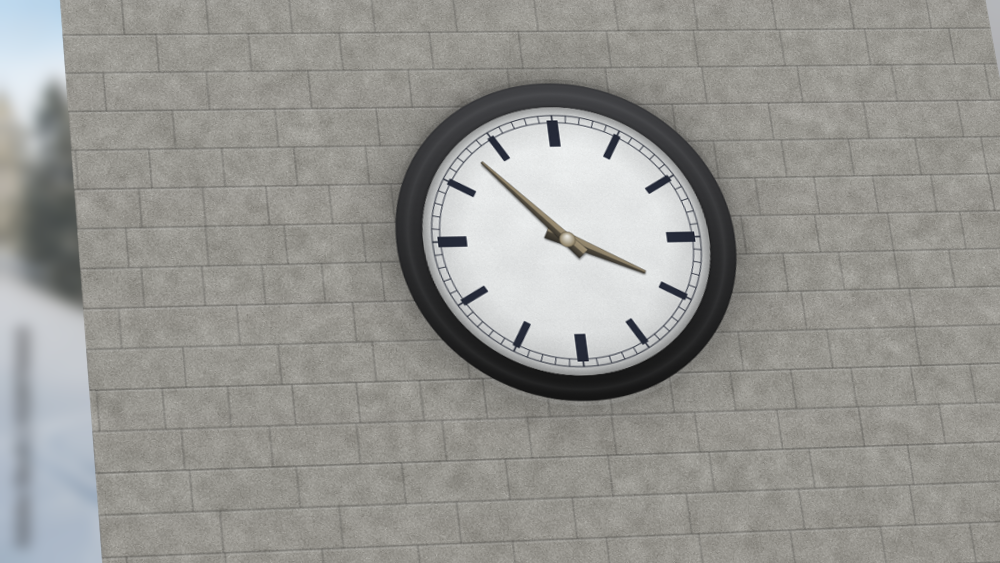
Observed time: 3h53
